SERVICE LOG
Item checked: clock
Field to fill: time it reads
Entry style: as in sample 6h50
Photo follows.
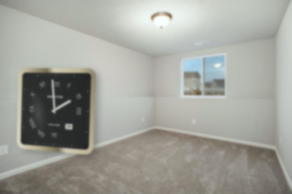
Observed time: 1h59
